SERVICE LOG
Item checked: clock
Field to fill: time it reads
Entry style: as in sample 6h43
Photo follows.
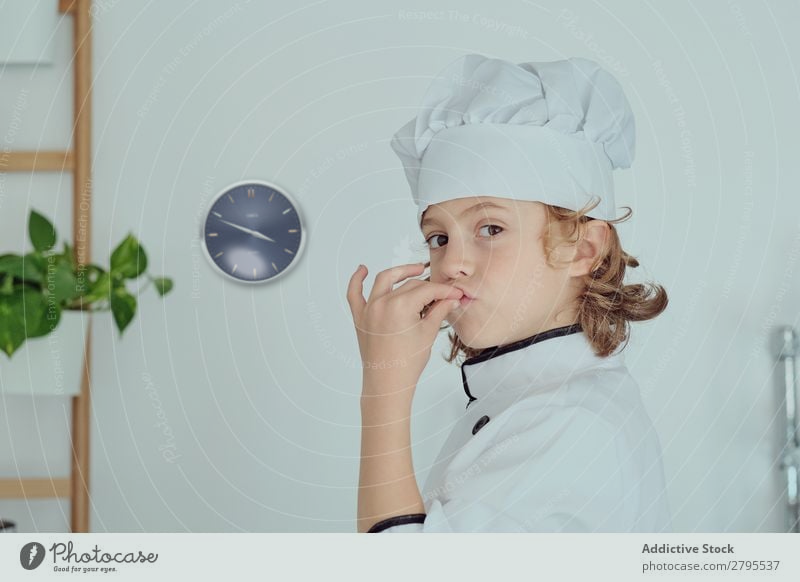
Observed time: 3h49
